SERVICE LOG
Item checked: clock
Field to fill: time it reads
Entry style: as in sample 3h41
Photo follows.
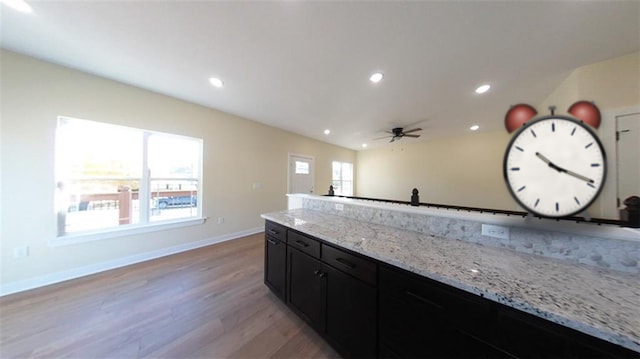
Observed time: 10h19
